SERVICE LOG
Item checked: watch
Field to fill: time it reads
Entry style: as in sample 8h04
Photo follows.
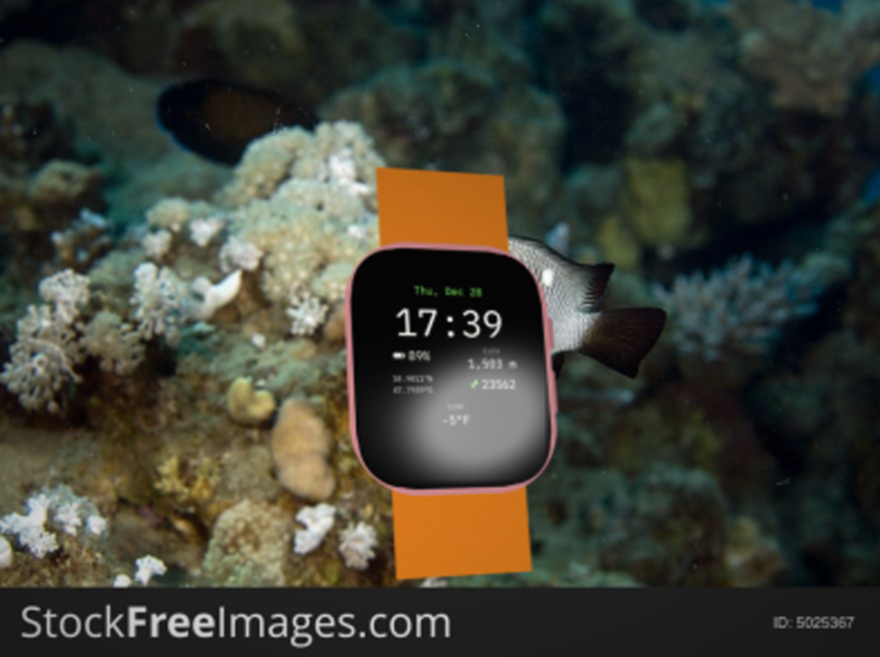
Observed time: 17h39
